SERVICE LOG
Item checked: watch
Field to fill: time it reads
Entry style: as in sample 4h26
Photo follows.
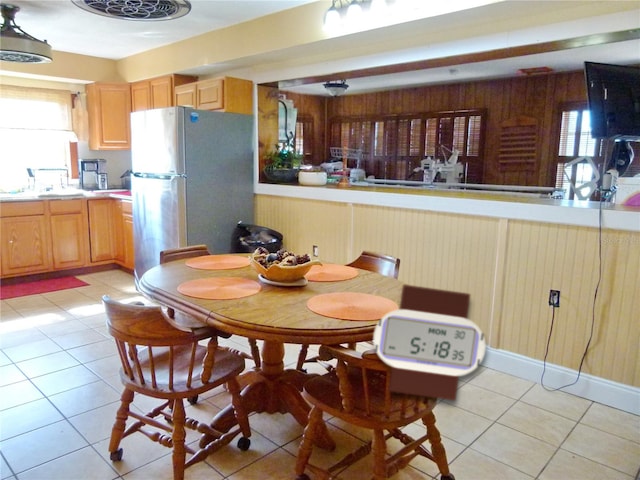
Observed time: 5h18
